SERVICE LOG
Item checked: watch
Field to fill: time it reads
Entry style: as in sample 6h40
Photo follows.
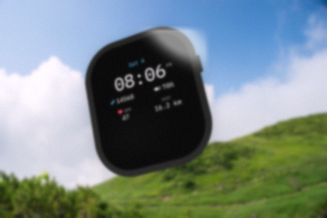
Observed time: 8h06
